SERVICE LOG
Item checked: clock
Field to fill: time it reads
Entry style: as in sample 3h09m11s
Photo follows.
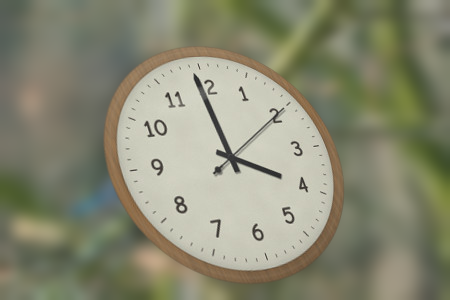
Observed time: 3h59m10s
